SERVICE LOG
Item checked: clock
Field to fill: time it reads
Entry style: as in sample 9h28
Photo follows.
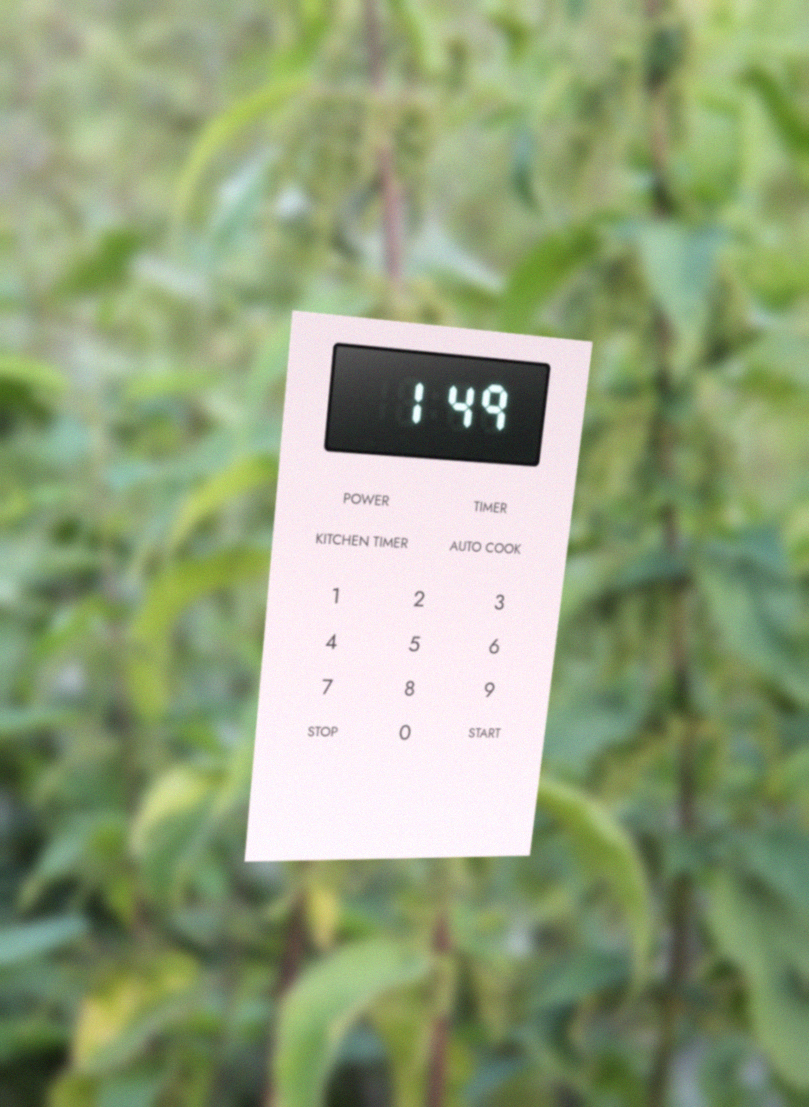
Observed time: 1h49
